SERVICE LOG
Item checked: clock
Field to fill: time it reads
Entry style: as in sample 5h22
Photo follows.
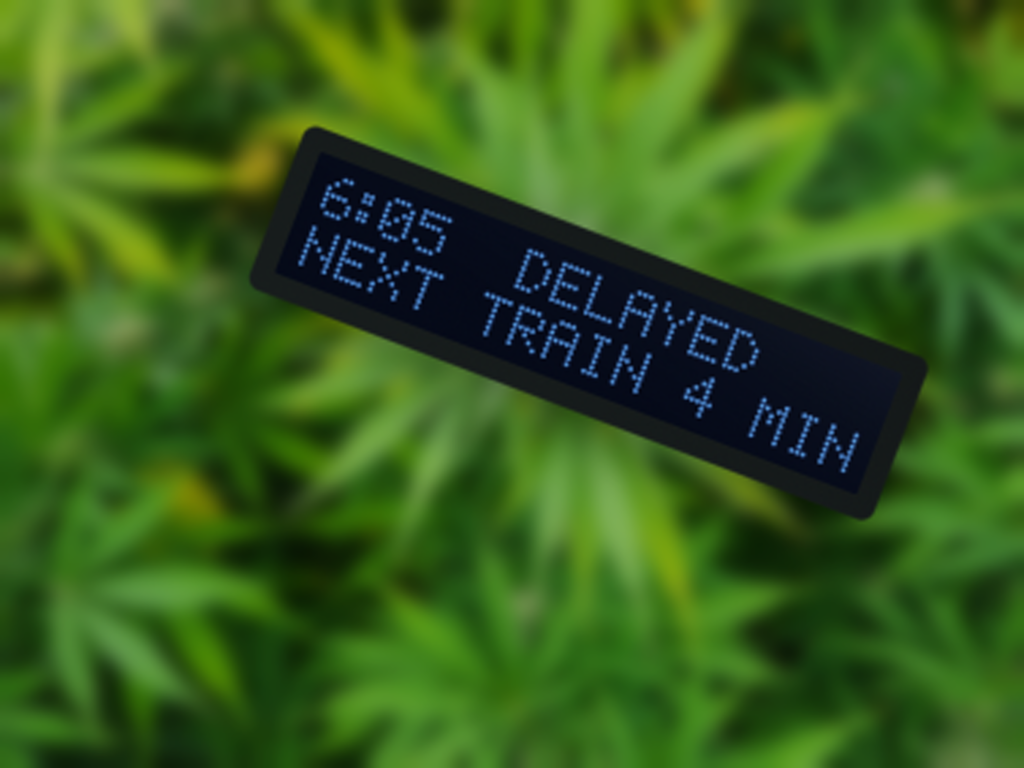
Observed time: 6h05
